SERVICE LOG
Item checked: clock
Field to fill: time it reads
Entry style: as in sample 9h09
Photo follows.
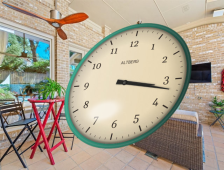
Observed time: 3h17
